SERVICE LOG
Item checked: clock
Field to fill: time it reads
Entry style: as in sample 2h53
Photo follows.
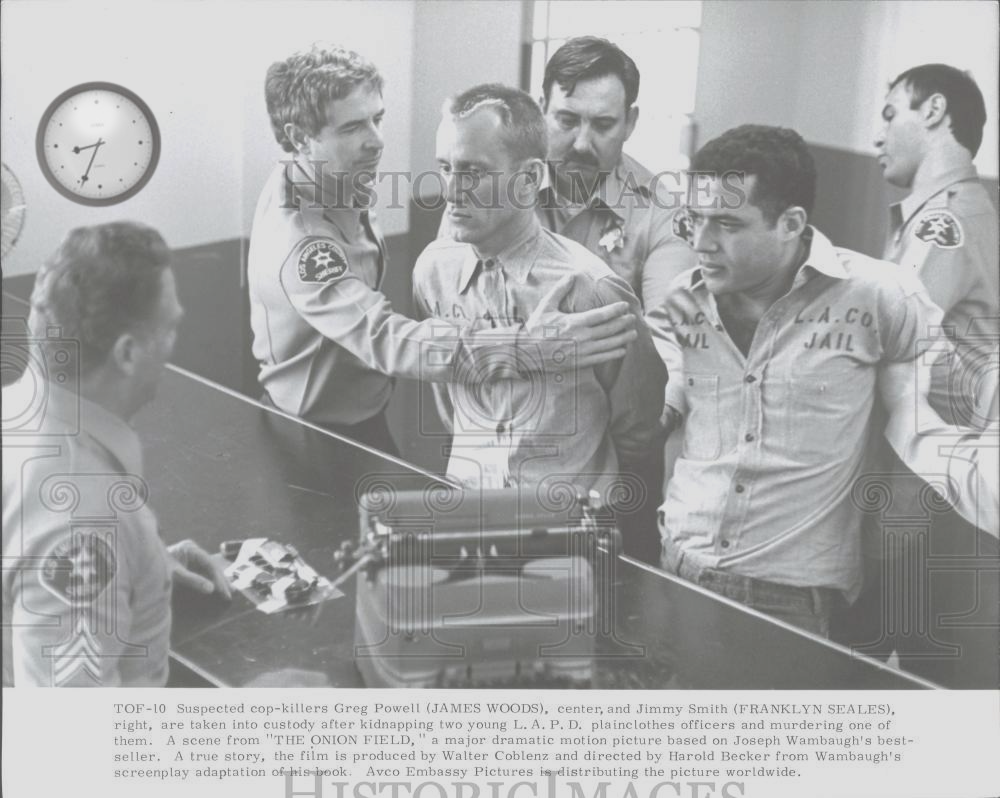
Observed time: 8h34
